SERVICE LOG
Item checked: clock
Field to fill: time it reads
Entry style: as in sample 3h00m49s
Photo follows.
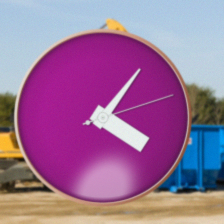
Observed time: 4h06m12s
